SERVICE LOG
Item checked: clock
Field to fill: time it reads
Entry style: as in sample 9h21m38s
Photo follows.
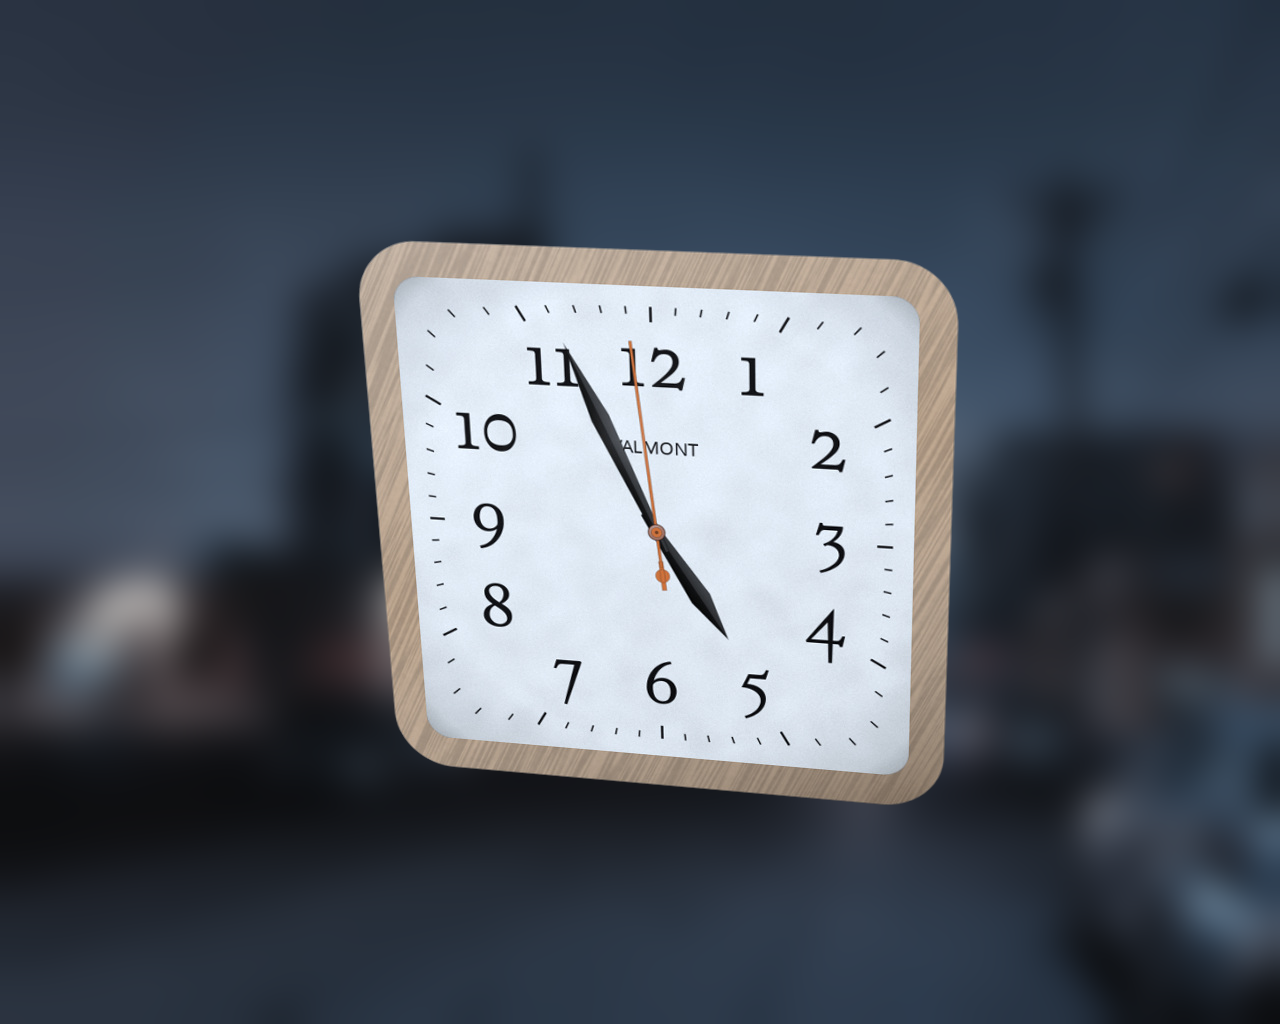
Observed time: 4h55m59s
